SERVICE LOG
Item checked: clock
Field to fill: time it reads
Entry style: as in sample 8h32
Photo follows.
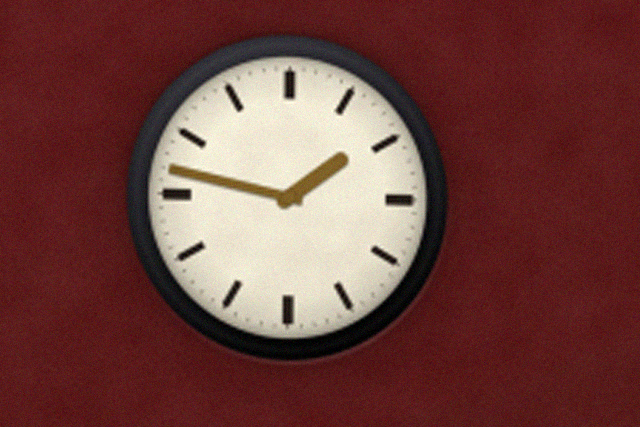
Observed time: 1h47
